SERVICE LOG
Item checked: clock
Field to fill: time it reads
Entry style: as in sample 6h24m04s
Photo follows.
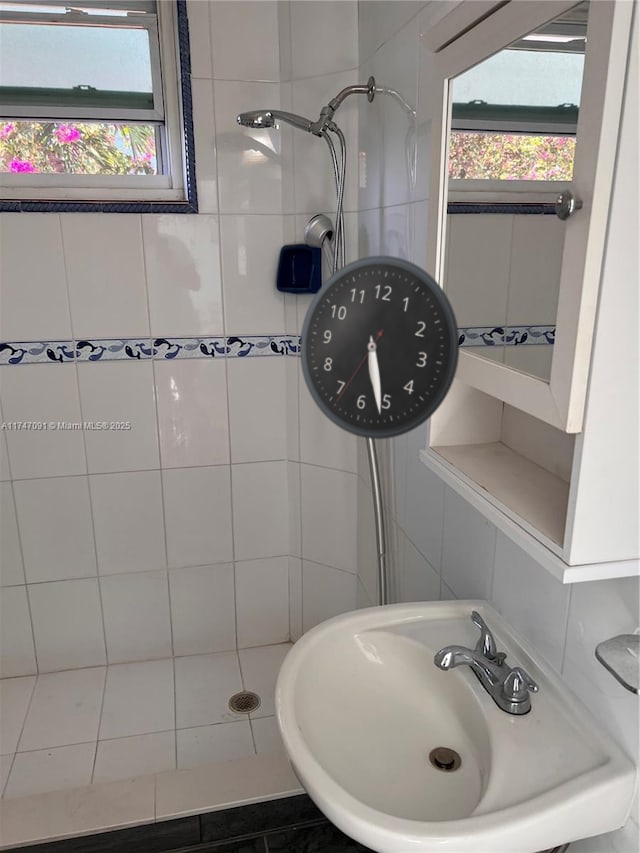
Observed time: 5h26m34s
